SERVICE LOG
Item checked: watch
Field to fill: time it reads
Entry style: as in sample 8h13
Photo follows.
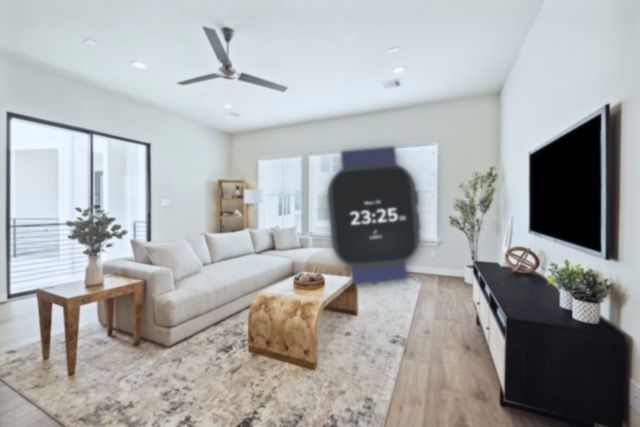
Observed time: 23h25
